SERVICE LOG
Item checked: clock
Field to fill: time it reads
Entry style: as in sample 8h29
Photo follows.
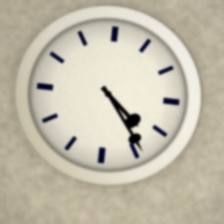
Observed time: 4h24
